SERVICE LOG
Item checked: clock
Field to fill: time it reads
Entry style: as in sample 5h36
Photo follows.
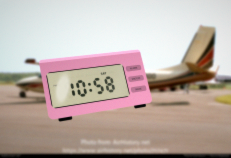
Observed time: 10h58
